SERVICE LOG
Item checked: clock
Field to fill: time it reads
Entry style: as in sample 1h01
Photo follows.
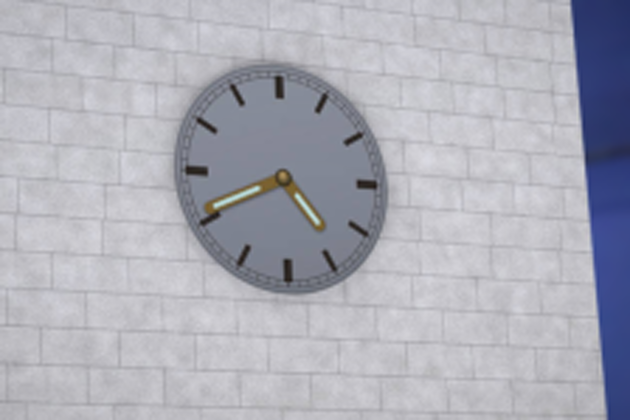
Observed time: 4h41
